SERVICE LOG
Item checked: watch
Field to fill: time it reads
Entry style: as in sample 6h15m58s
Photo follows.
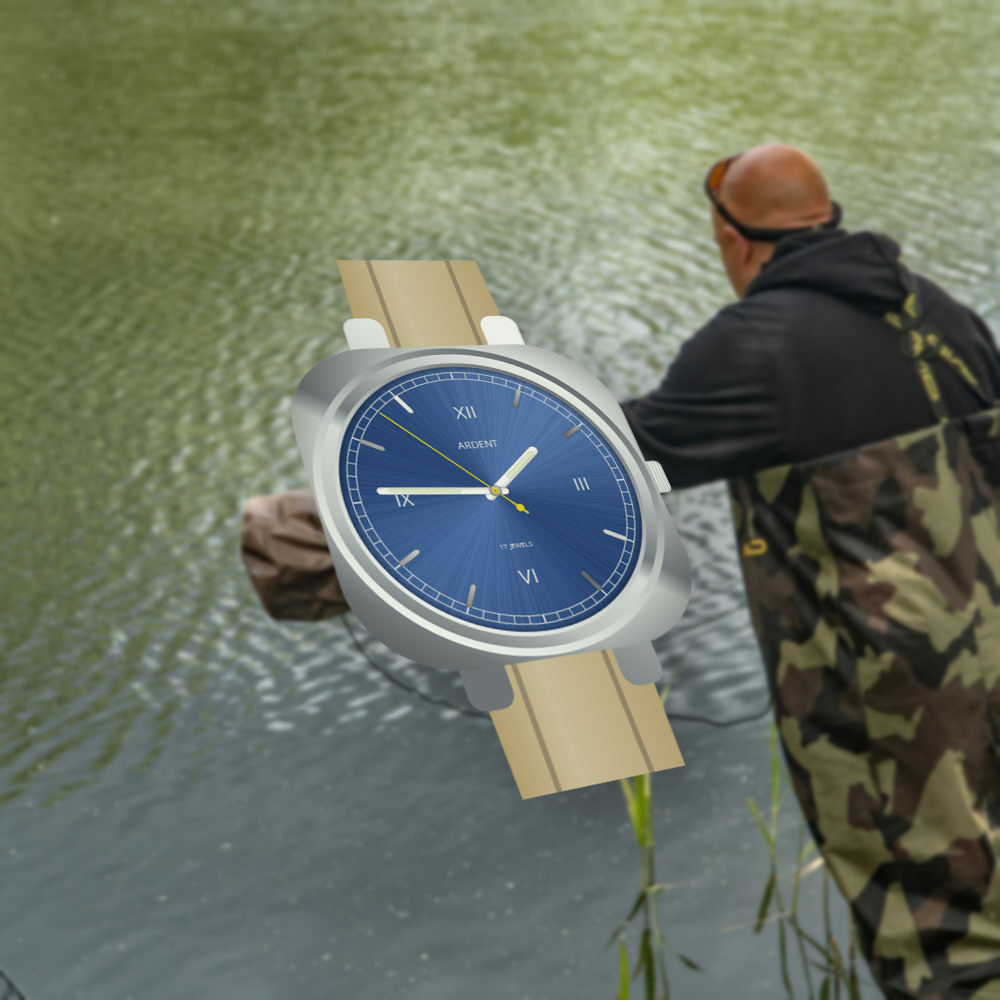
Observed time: 1h45m53s
